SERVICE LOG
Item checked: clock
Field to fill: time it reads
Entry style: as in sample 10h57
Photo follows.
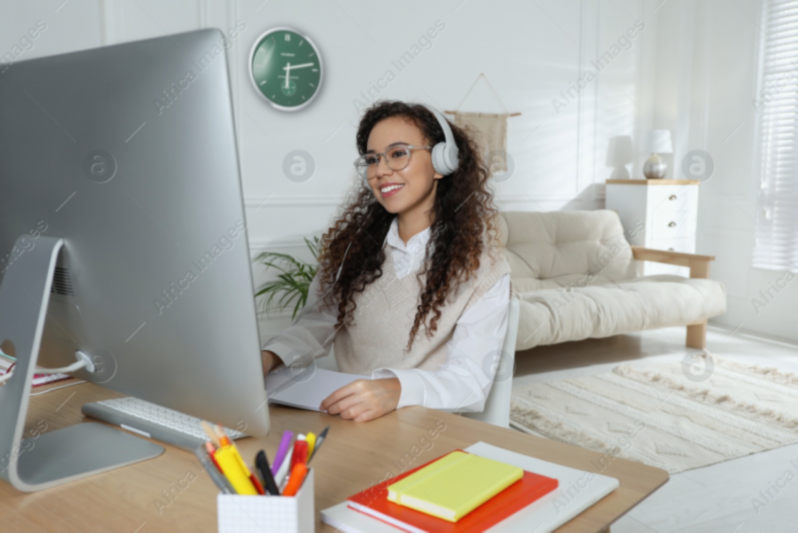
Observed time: 6h13
